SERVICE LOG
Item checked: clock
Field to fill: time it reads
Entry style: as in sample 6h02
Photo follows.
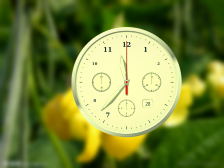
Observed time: 11h37
